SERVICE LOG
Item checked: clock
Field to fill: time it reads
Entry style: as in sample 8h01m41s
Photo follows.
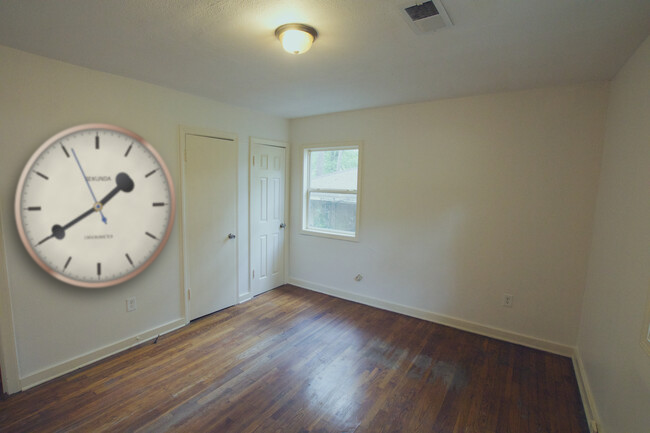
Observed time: 1h39m56s
